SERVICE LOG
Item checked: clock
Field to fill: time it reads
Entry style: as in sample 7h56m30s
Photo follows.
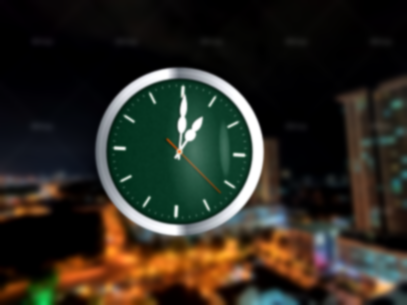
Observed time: 1h00m22s
